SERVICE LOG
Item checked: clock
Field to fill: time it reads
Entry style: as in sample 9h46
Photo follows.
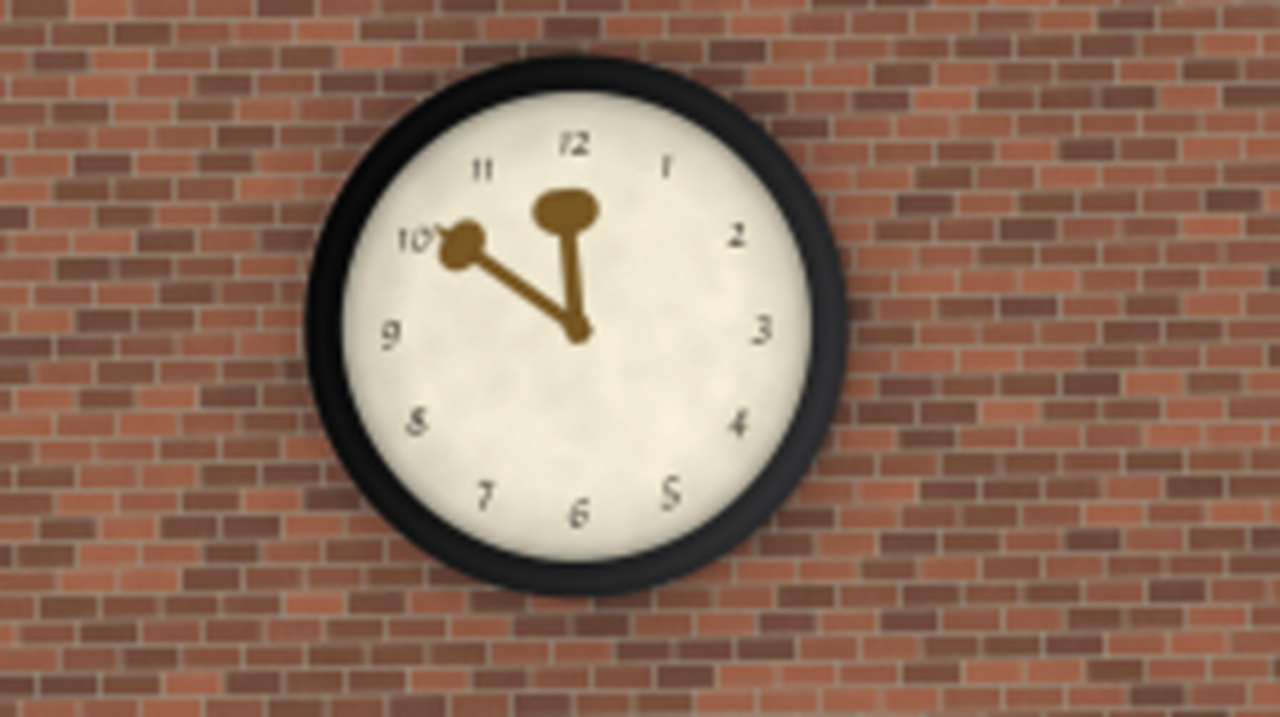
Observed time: 11h51
